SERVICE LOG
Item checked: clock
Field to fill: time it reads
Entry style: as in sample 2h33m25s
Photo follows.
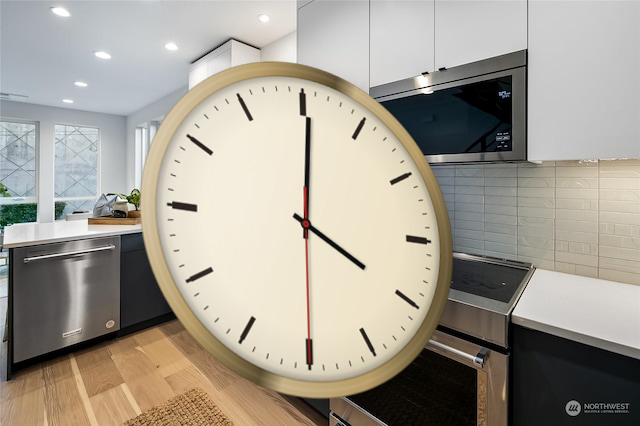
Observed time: 4h00m30s
